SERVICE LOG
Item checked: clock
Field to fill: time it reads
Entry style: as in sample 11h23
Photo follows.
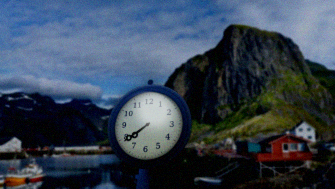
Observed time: 7h39
